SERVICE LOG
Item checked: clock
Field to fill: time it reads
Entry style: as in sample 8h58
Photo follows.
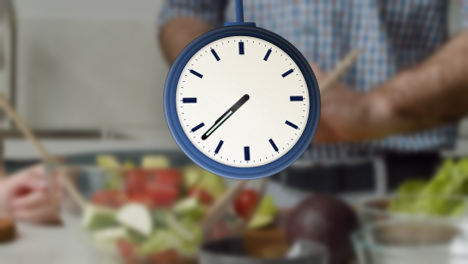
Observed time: 7h38
